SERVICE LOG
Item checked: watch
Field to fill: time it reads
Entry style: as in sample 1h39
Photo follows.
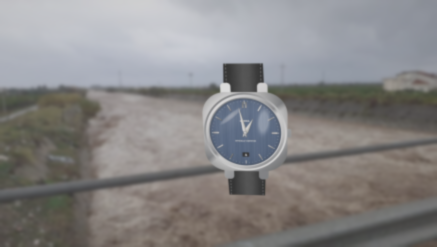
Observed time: 12h58
